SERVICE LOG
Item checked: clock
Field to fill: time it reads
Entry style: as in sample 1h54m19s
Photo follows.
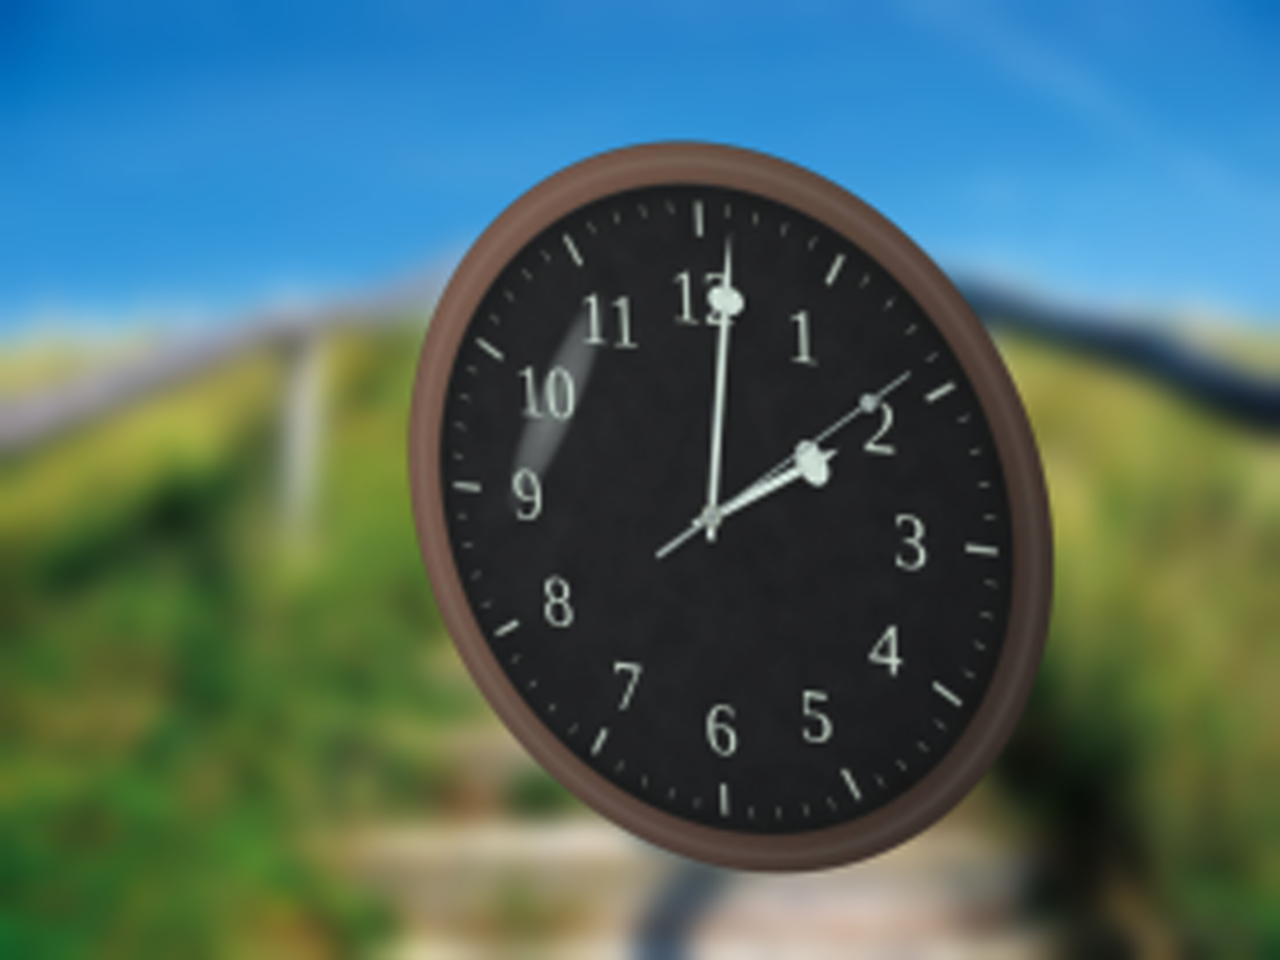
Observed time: 2h01m09s
